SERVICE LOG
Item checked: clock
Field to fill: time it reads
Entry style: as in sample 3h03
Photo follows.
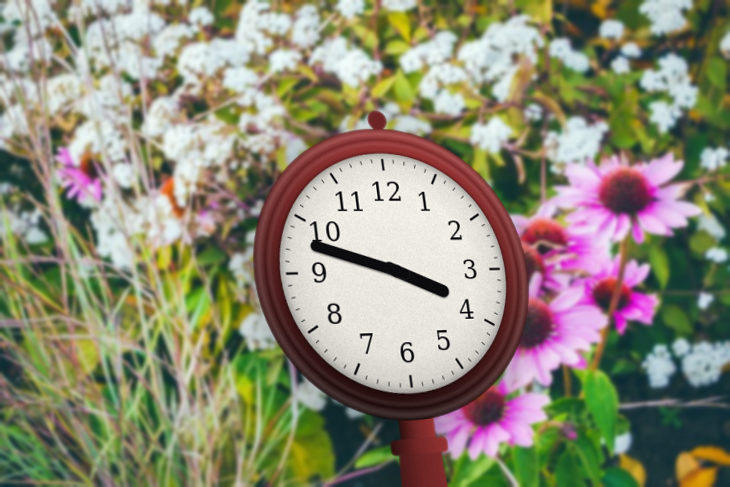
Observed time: 3h48
